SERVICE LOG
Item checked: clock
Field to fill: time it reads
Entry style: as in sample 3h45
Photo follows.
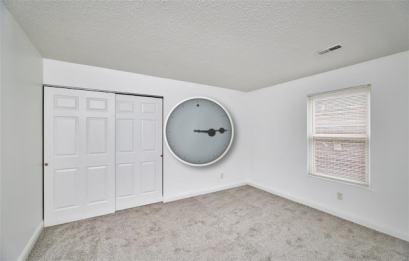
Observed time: 3h15
